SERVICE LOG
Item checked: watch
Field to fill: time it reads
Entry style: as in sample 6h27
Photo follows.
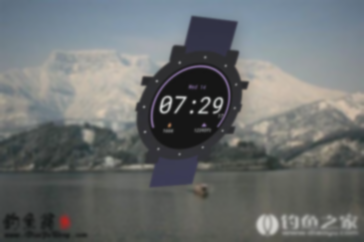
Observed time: 7h29
